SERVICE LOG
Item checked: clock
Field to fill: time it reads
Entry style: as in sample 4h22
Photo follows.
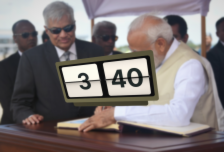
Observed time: 3h40
